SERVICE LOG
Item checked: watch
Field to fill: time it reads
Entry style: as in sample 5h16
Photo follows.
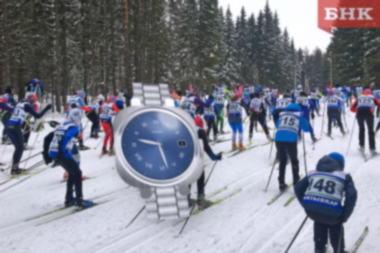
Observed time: 9h28
